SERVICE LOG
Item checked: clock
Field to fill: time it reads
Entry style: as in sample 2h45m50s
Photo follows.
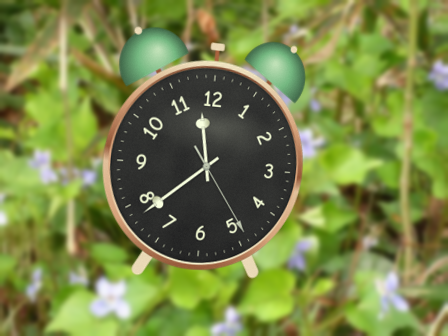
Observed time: 11h38m24s
